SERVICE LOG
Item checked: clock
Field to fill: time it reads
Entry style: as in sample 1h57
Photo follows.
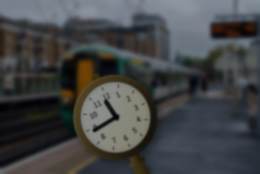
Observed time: 11h44
